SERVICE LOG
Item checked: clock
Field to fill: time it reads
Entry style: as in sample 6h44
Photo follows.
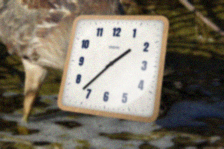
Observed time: 1h37
